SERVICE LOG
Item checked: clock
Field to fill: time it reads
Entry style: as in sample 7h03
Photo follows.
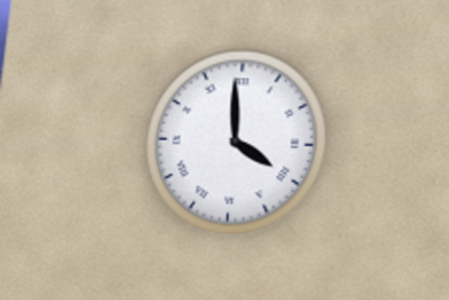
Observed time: 3h59
